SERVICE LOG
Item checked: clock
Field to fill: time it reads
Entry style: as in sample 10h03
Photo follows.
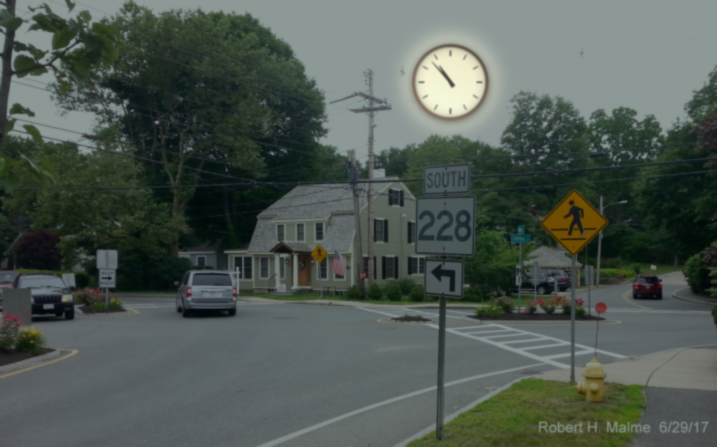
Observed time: 10h53
